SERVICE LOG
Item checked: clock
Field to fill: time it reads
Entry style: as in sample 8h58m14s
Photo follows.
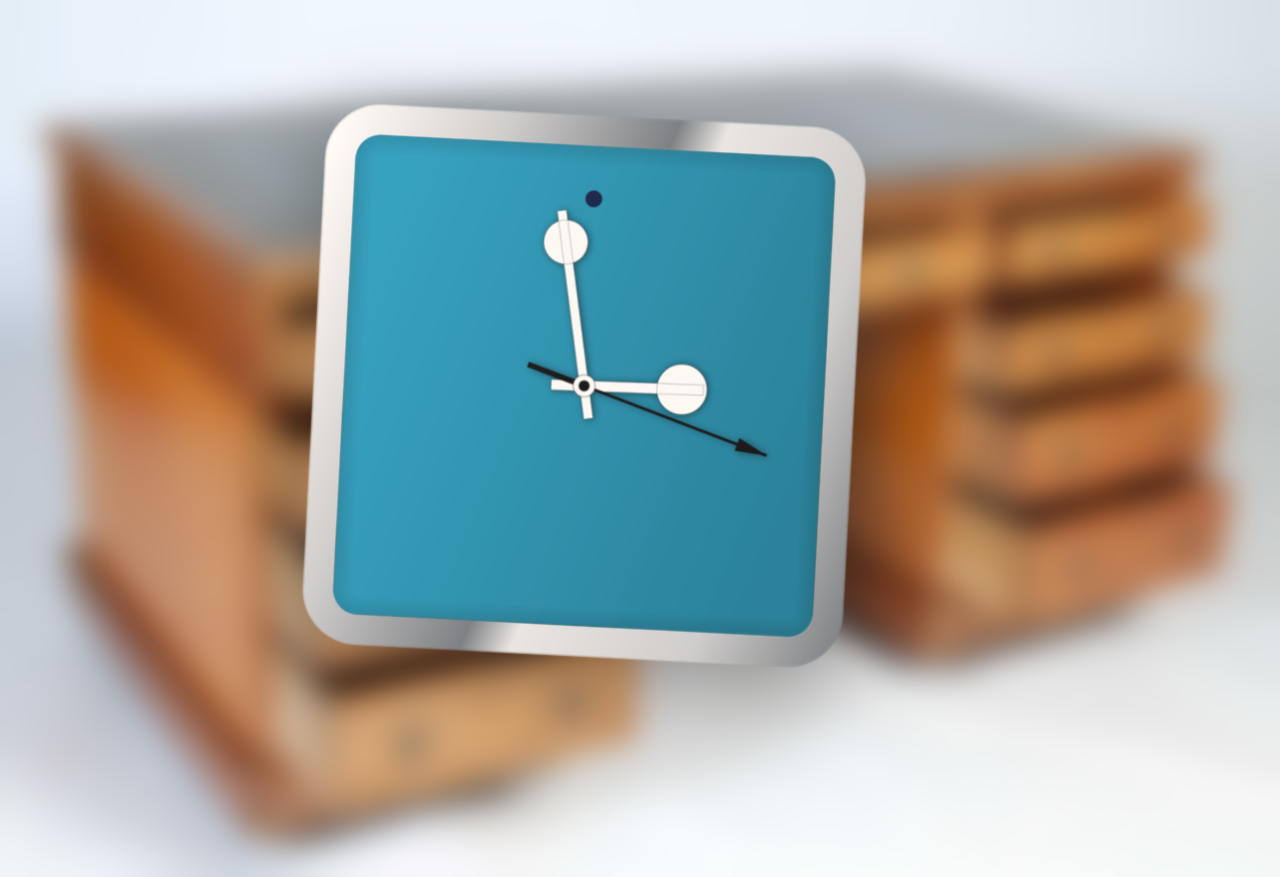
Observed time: 2h58m18s
